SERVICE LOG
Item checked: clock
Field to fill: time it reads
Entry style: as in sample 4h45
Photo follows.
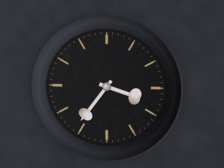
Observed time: 3h36
